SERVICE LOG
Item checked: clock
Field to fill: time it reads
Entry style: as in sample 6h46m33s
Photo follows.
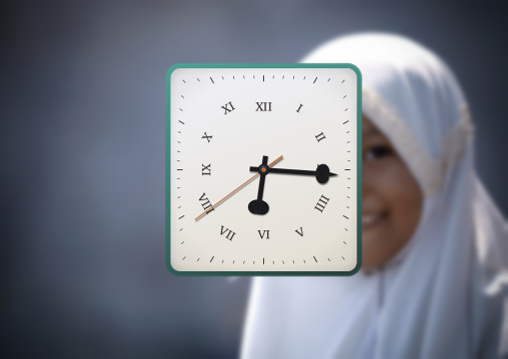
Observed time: 6h15m39s
